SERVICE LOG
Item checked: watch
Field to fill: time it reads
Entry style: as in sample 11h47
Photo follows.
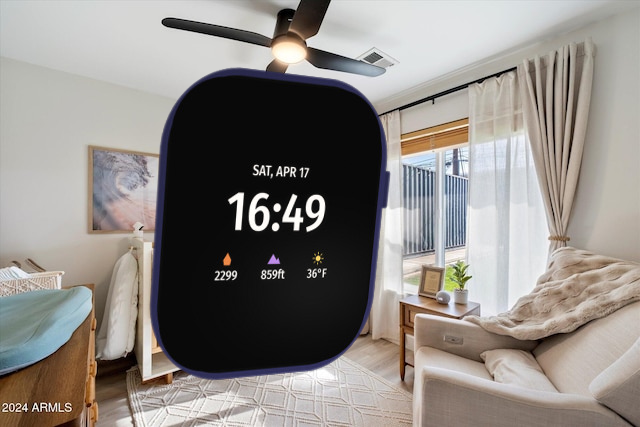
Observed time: 16h49
